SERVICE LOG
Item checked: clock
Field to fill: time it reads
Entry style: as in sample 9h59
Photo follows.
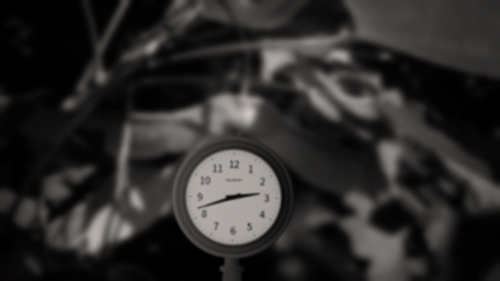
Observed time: 2h42
